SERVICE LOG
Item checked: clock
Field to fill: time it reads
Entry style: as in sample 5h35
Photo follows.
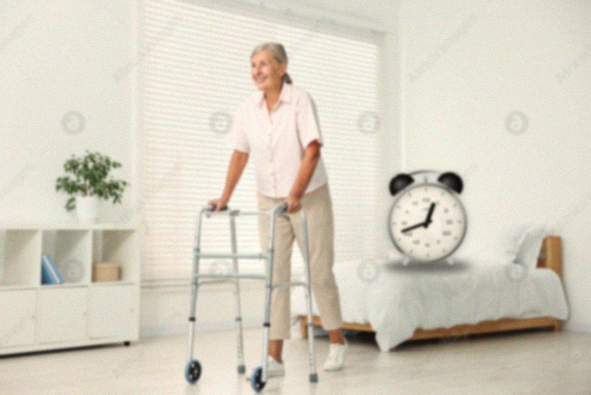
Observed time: 12h42
